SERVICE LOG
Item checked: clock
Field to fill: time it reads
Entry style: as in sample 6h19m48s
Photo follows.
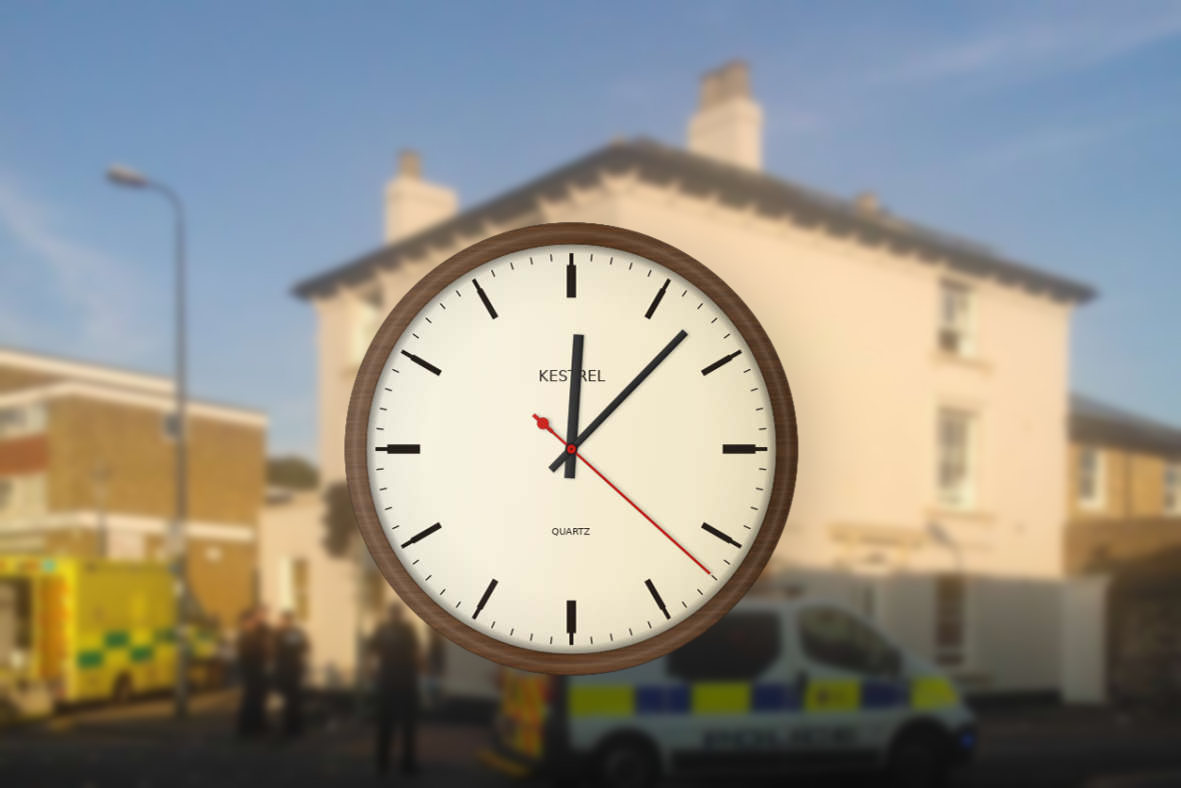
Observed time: 12h07m22s
